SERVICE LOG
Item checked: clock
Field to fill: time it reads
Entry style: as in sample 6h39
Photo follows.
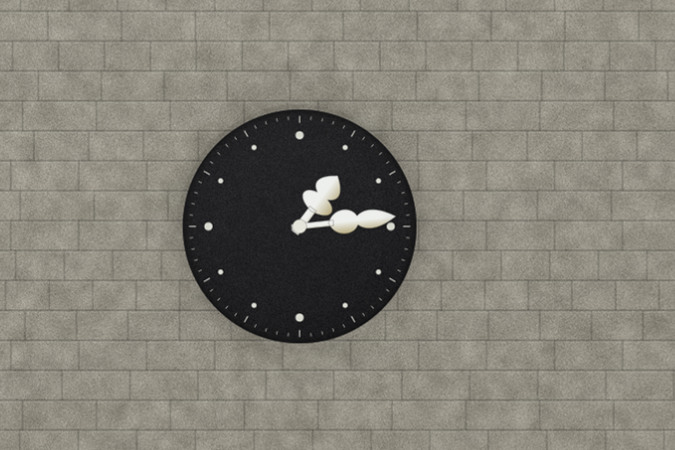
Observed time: 1h14
